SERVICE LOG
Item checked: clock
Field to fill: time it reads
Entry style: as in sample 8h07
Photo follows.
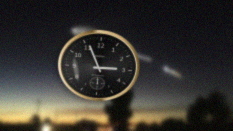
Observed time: 2h56
